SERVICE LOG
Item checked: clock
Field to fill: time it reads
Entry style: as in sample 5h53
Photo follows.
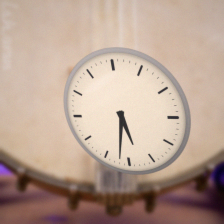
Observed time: 5h32
